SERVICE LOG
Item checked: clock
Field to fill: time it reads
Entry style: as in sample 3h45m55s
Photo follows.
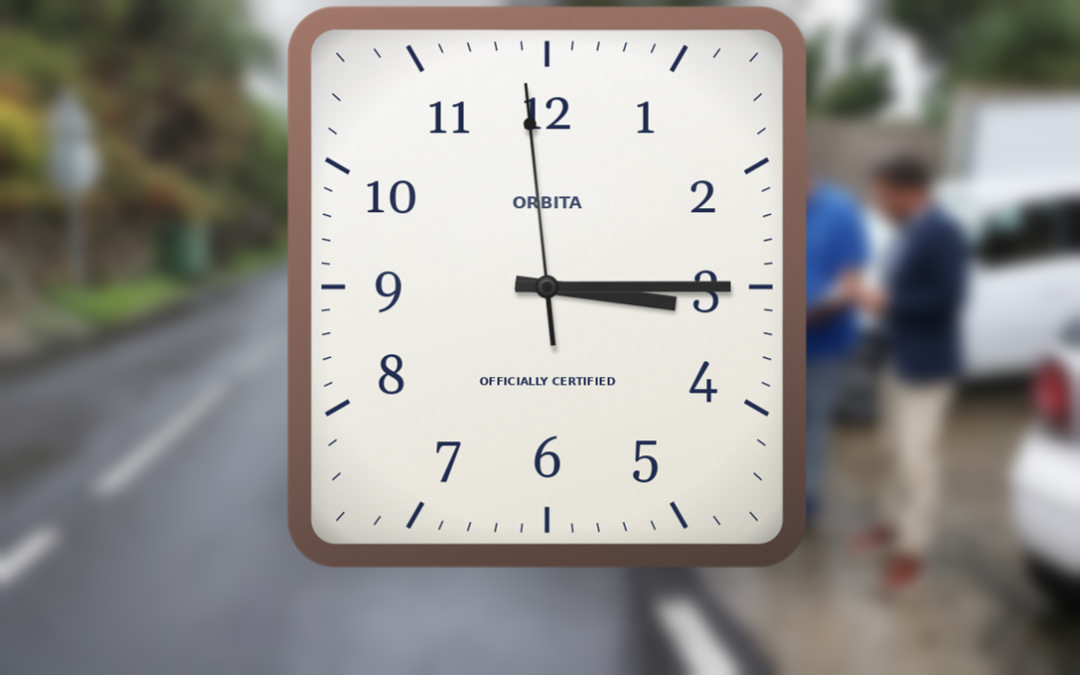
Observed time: 3h14m59s
